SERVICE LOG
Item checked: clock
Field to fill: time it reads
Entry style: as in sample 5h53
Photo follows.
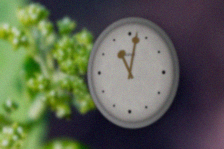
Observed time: 11h02
